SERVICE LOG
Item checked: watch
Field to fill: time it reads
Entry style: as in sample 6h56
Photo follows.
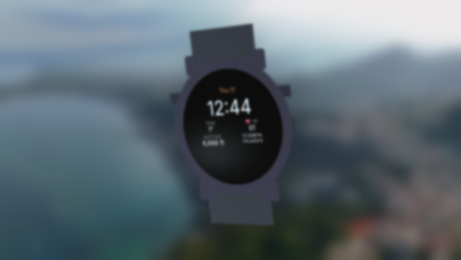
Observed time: 12h44
